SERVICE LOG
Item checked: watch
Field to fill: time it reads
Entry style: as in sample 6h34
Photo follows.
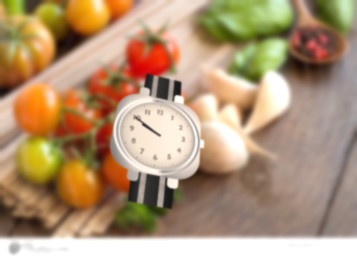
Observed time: 9h50
